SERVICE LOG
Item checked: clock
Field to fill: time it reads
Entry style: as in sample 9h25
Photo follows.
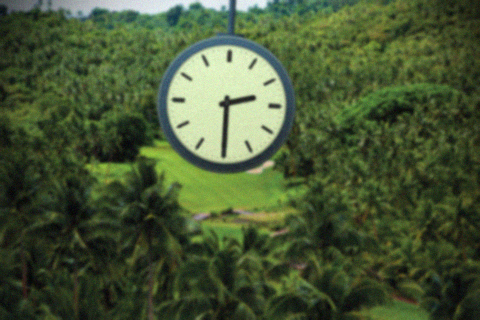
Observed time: 2h30
